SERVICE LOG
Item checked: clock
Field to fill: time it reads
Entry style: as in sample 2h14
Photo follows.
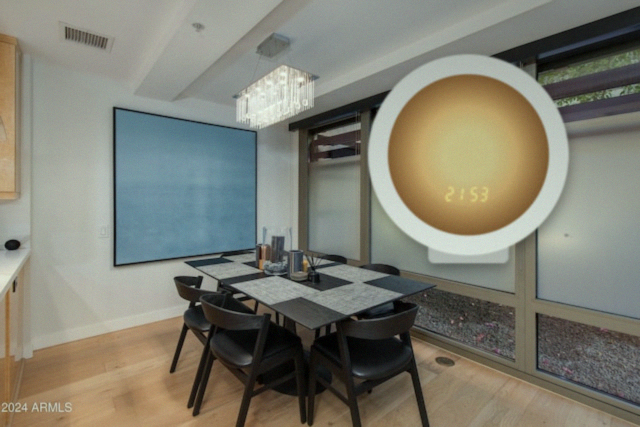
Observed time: 21h53
